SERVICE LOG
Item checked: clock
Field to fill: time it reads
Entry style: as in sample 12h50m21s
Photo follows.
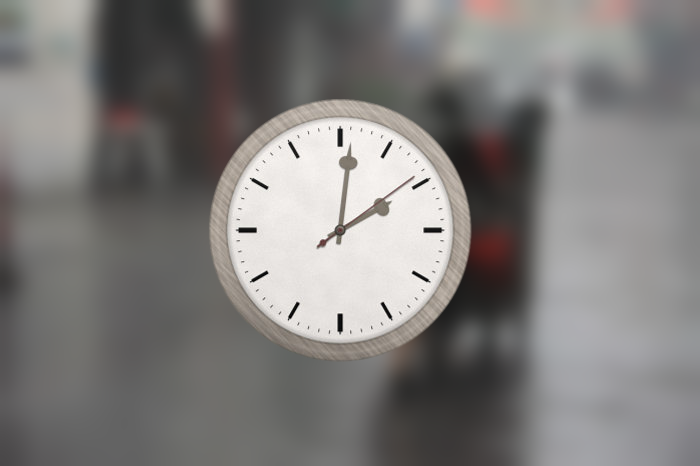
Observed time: 2h01m09s
